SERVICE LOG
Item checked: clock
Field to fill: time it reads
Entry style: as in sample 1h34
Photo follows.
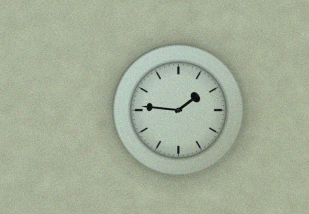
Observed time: 1h46
